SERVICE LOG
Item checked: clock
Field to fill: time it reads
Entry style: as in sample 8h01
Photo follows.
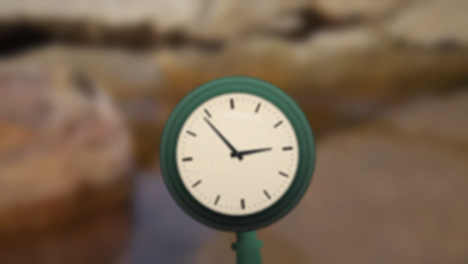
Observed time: 2h54
